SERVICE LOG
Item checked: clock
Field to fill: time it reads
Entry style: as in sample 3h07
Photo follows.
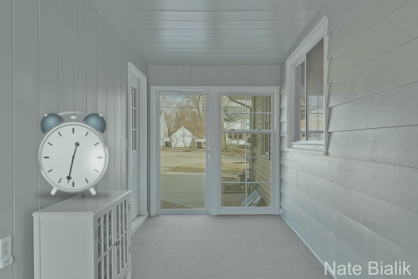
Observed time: 12h32
